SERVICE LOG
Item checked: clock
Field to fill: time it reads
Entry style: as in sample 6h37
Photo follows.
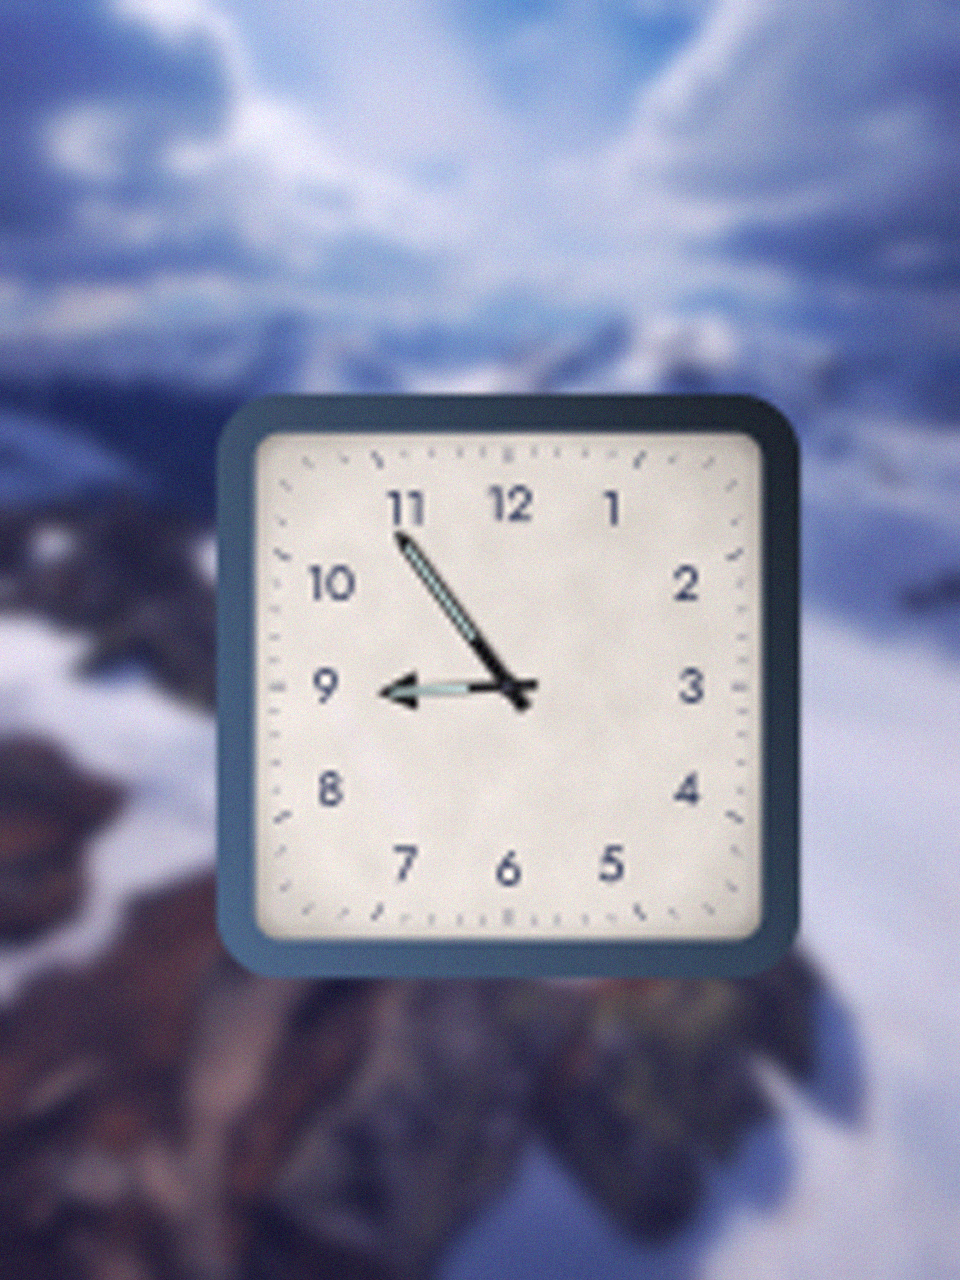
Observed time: 8h54
